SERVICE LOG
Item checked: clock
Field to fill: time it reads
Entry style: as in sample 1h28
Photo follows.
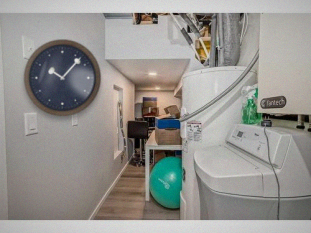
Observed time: 10h07
